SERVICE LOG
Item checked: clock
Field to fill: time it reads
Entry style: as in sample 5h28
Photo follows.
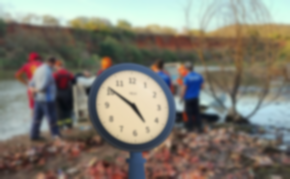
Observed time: 4h51
